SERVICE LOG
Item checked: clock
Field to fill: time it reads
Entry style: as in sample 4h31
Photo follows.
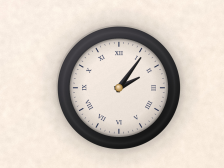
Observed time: 2h06
